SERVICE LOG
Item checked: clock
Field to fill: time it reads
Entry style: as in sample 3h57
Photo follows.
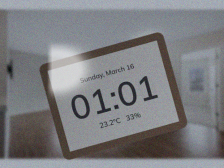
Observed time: 1h01
